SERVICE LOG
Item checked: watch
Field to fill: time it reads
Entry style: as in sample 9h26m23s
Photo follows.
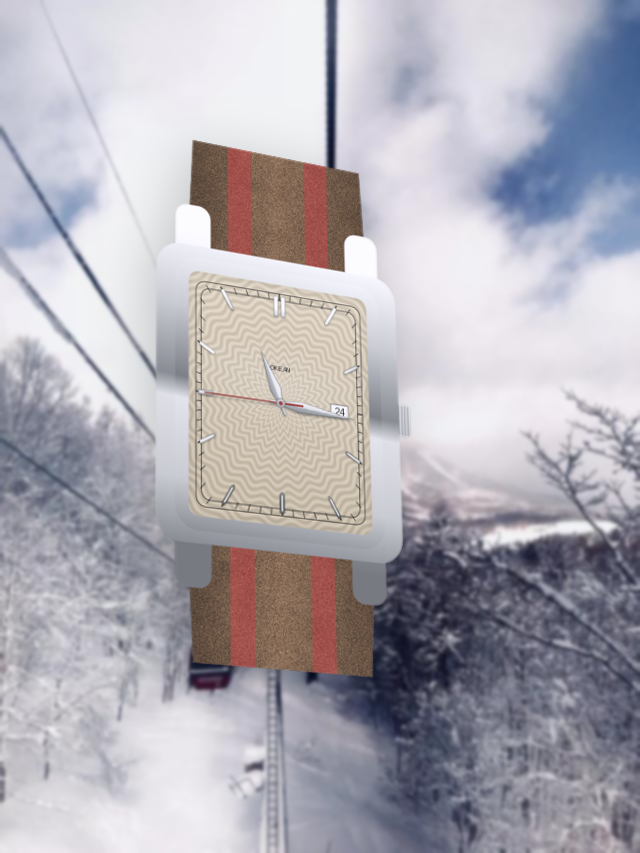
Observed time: 11h15m45s
